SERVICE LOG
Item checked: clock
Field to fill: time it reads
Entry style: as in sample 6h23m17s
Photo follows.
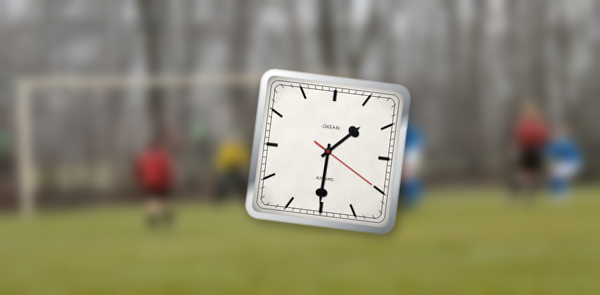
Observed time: 1h30m20s
